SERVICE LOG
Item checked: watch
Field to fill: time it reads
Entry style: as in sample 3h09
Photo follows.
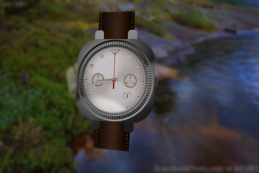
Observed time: 8h43
